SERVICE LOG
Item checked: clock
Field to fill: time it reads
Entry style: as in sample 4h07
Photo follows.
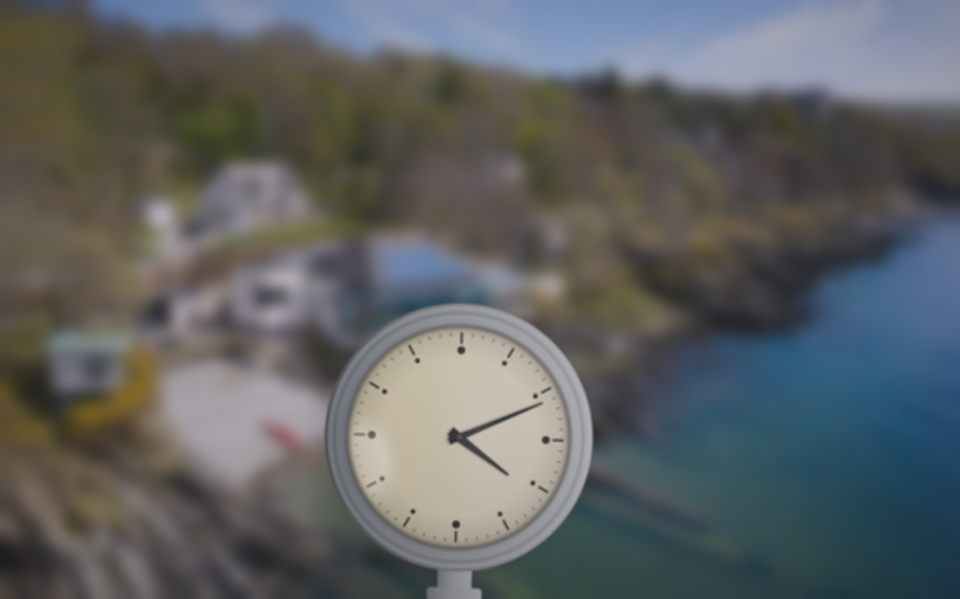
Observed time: 4h11
